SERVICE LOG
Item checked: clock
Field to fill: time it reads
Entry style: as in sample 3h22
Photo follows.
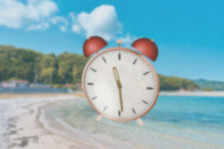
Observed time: 11h29
